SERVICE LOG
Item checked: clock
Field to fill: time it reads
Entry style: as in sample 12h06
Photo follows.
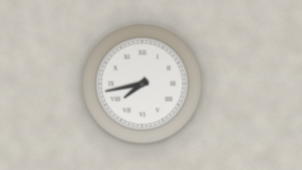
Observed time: 7h43
